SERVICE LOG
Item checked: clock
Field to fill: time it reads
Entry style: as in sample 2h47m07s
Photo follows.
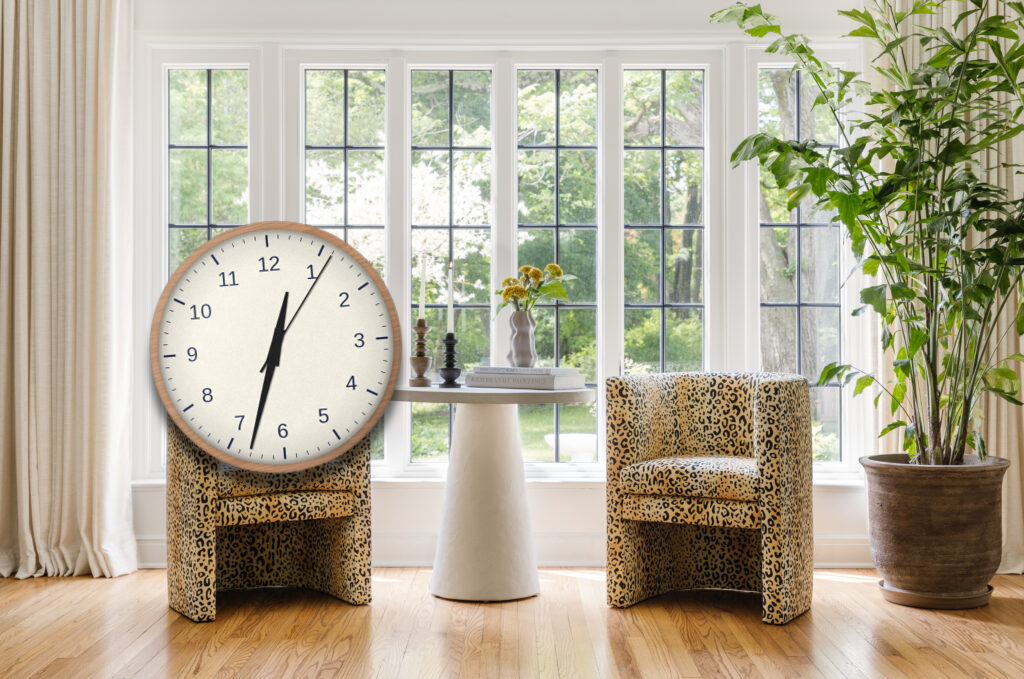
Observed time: 12h33m06s
